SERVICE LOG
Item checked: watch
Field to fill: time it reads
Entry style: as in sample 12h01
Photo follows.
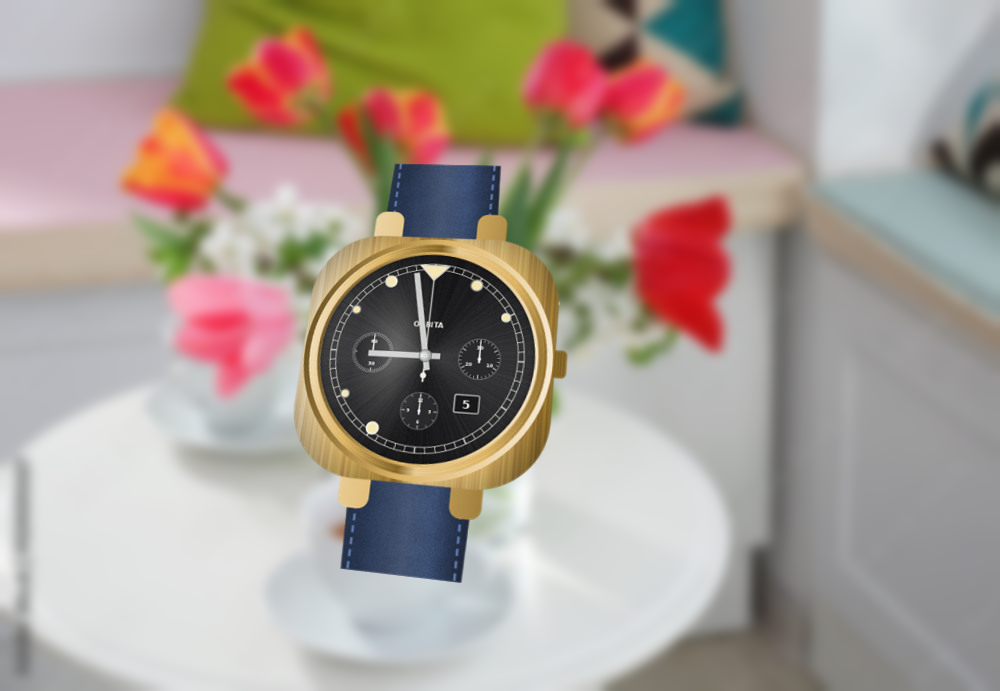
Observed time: 8h58
